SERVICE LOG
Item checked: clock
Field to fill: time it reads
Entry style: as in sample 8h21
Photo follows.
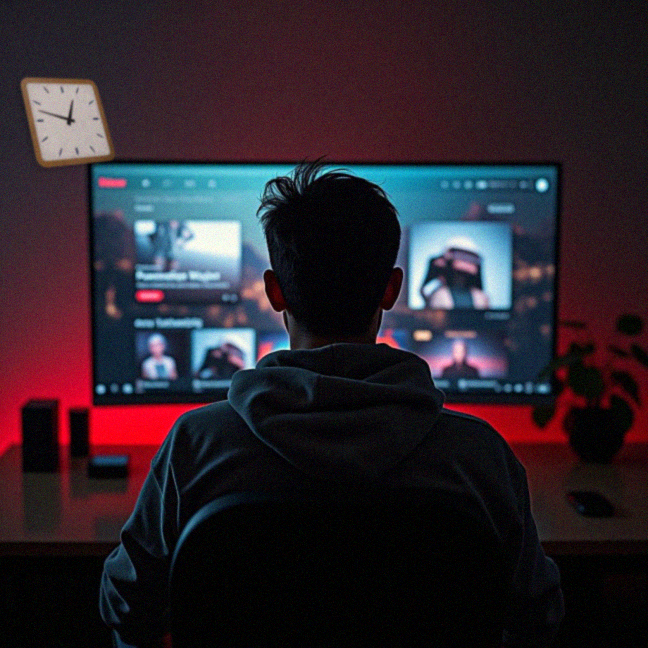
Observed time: 12h48
